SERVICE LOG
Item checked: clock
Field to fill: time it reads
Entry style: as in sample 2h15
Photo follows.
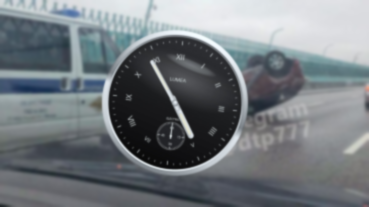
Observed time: 4h54
